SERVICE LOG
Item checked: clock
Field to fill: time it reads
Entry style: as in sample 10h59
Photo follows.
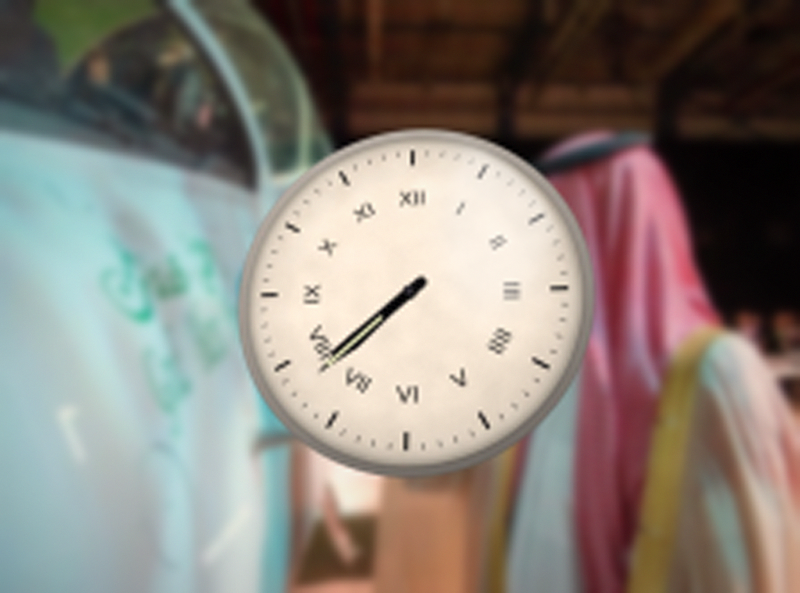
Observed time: 7h38
